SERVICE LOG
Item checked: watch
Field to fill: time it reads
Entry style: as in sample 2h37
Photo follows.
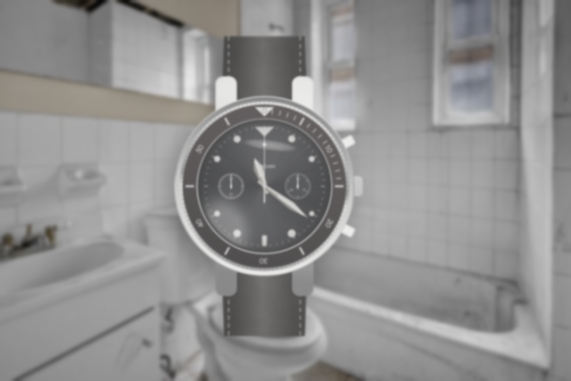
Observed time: 11h21
